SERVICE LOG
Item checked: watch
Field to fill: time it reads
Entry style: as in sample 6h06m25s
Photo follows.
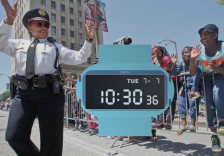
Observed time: 10h30m36s
